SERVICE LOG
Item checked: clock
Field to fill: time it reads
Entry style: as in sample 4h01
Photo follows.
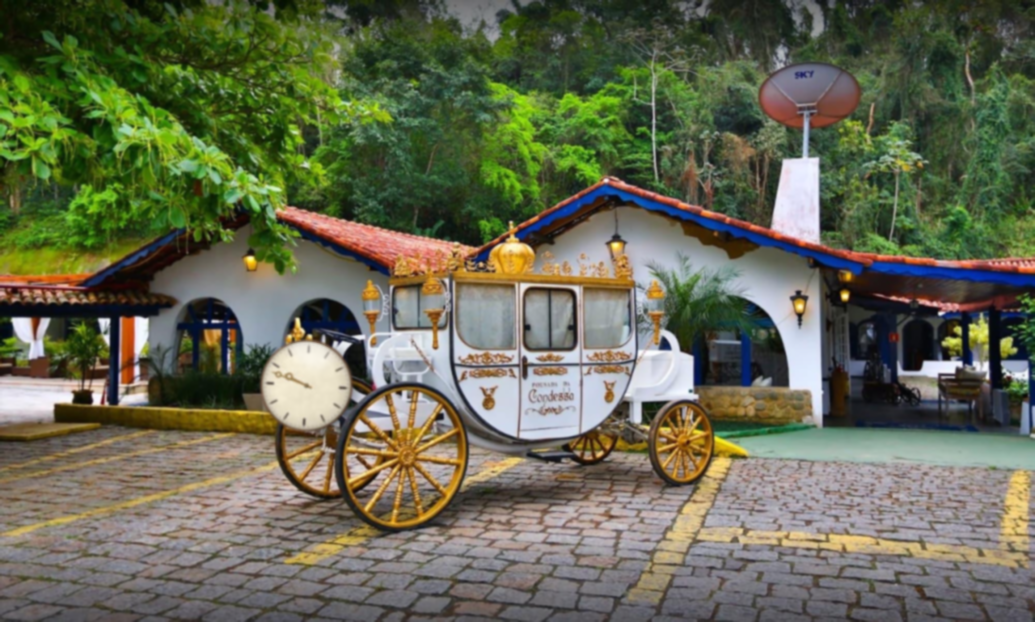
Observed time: 9h48
